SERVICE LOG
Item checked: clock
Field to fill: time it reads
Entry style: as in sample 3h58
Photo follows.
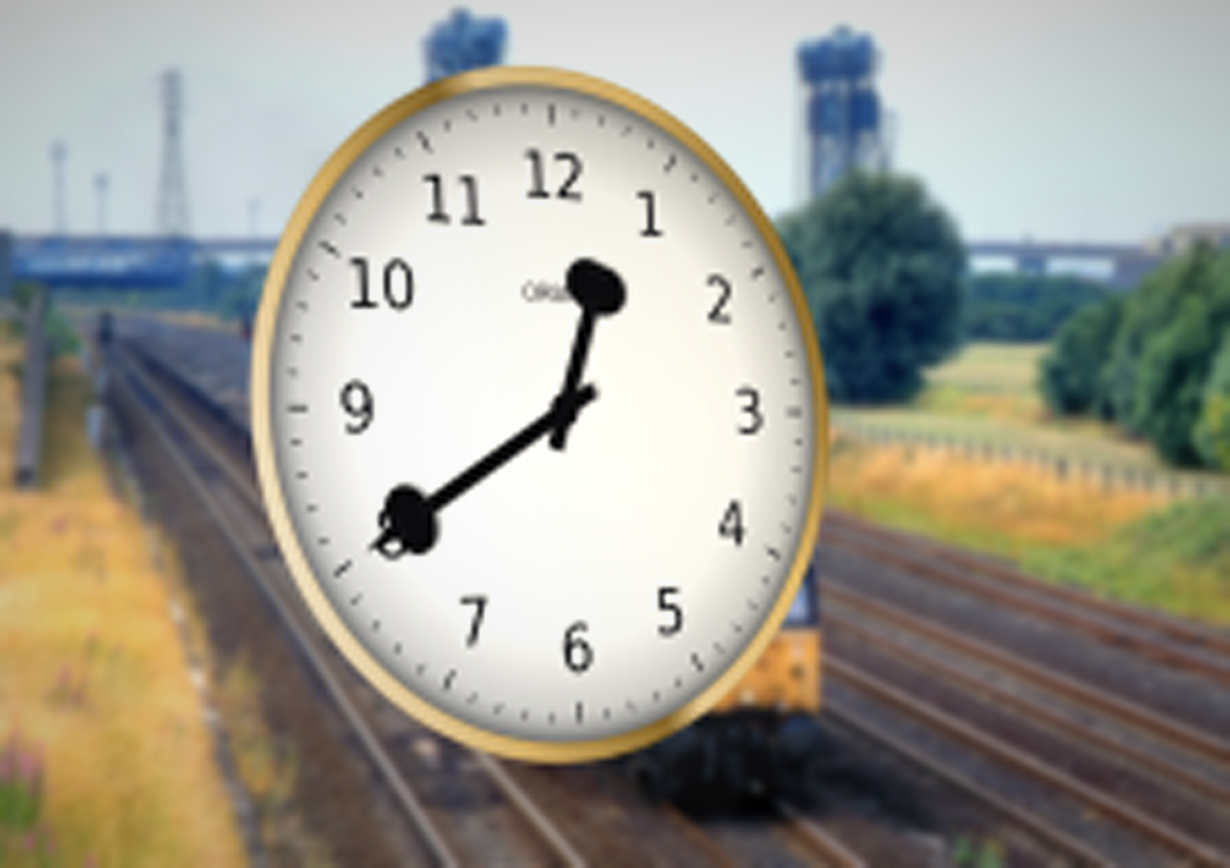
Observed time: 12h40
